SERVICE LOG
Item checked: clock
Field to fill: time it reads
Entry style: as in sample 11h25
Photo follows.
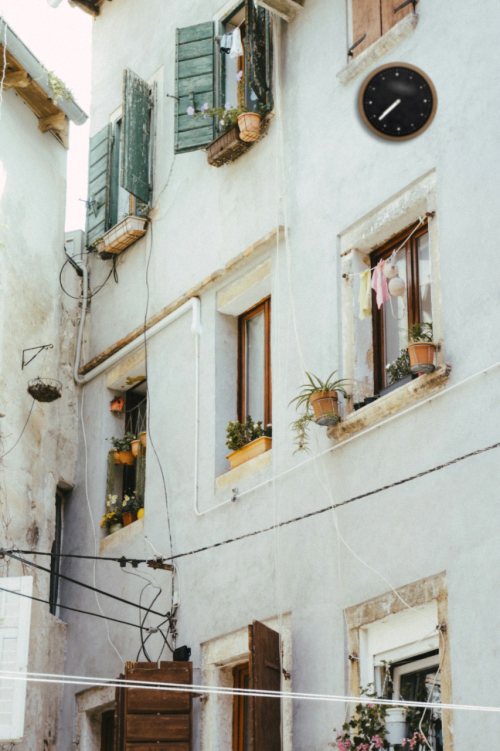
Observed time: 7h38
